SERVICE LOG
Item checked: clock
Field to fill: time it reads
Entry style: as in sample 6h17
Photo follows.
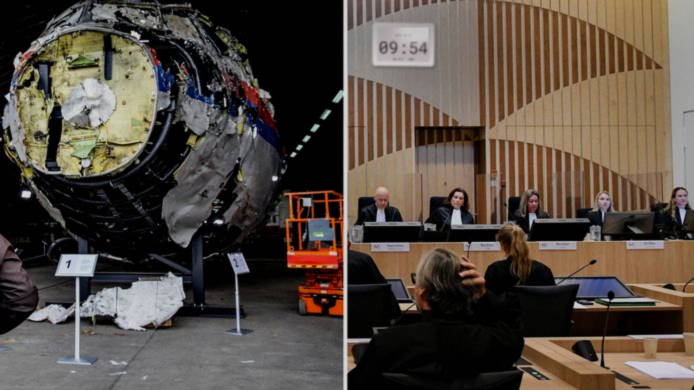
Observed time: 9h54
